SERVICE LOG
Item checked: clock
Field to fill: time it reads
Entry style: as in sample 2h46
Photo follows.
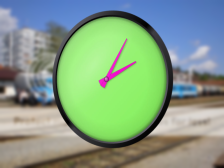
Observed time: 2h05
